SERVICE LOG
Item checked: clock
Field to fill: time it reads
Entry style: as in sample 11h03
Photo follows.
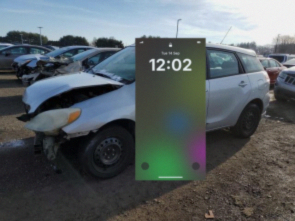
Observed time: 12h02
